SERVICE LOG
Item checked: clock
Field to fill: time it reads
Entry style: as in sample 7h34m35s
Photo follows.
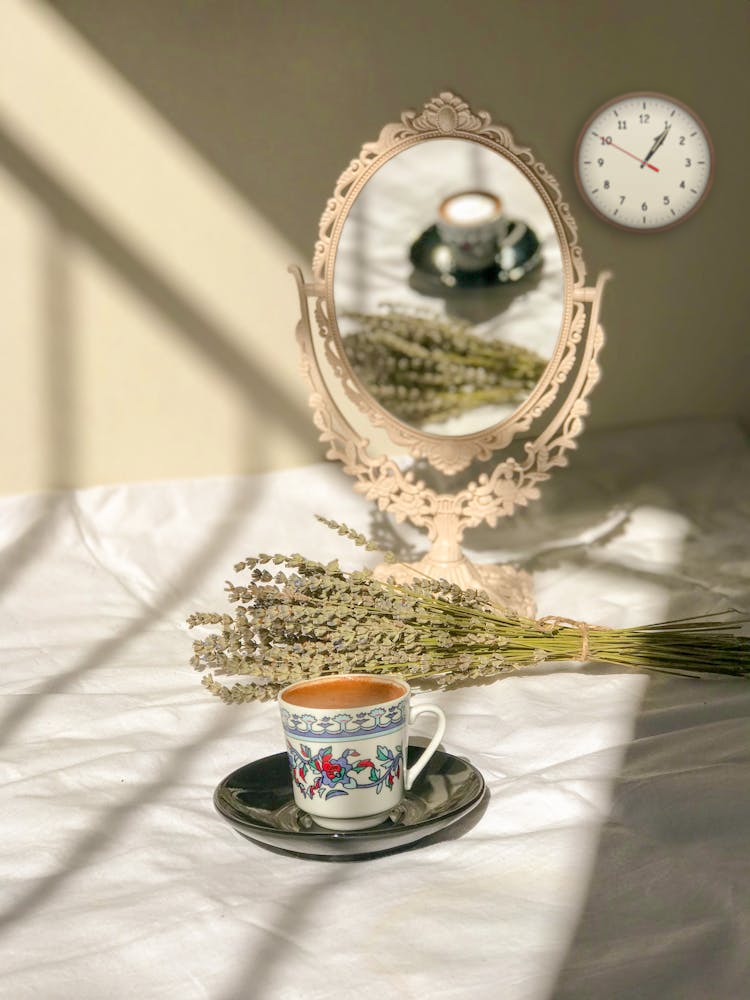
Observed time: 1h05m50s
